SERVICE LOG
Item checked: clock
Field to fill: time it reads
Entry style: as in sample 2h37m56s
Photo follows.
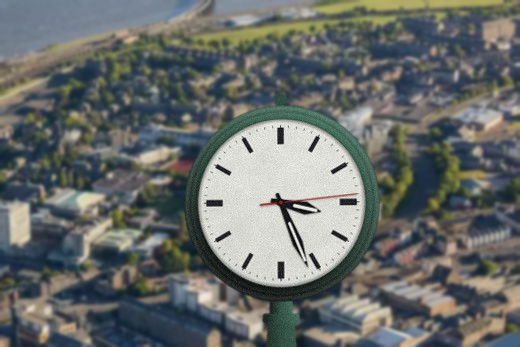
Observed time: 3h26m14s
